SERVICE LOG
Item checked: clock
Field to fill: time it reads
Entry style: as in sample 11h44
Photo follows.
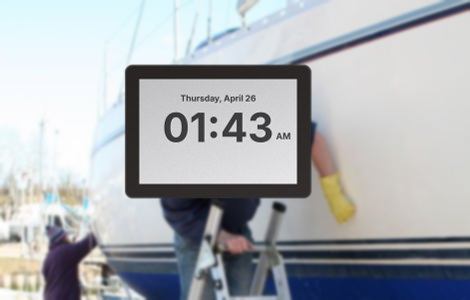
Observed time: 1h43
